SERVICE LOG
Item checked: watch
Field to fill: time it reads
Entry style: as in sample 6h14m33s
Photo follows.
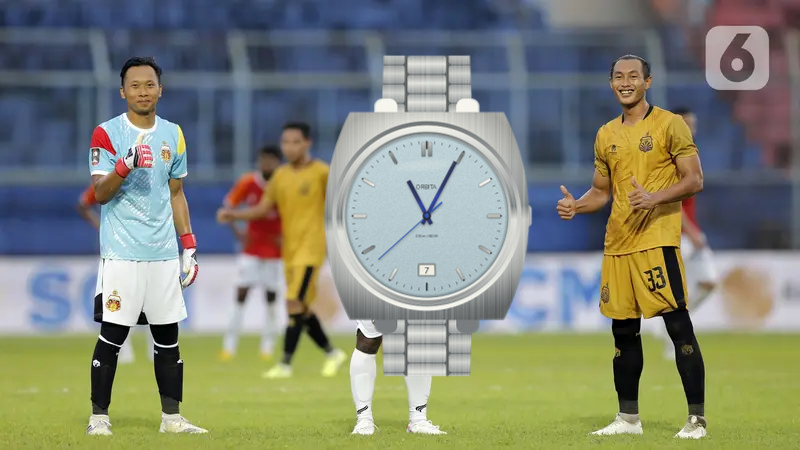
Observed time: 11h04m38s
